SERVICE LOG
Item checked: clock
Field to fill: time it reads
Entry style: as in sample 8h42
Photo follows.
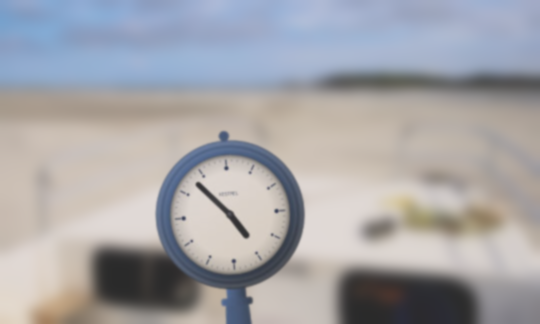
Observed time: 4h53
